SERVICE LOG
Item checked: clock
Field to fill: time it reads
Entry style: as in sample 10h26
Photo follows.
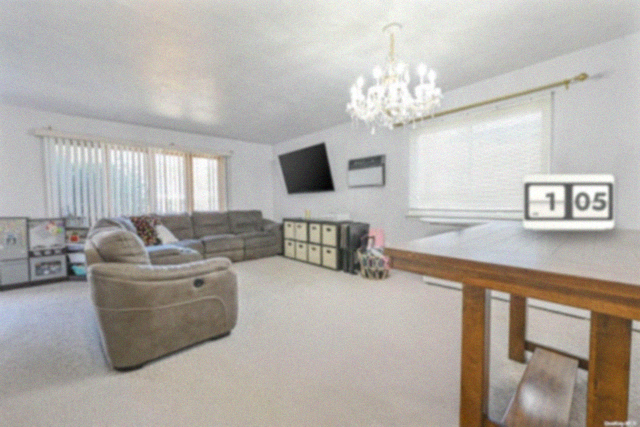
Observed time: 1h05
